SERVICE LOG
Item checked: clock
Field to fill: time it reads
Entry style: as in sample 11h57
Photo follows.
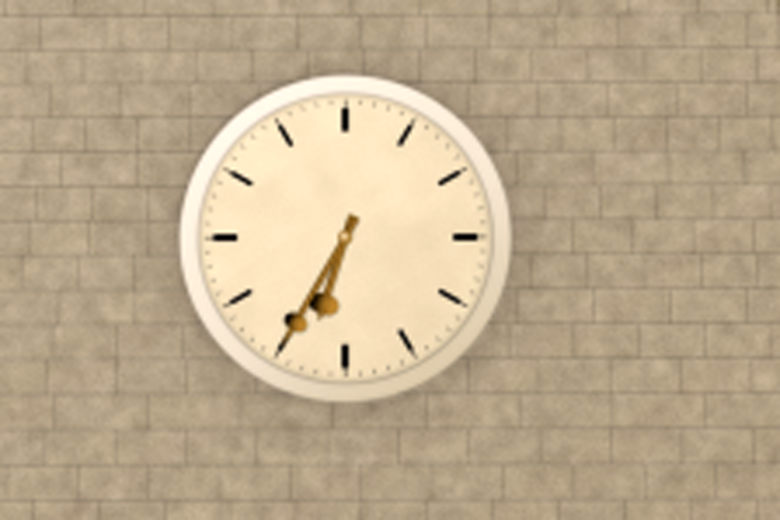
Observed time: 6h35
